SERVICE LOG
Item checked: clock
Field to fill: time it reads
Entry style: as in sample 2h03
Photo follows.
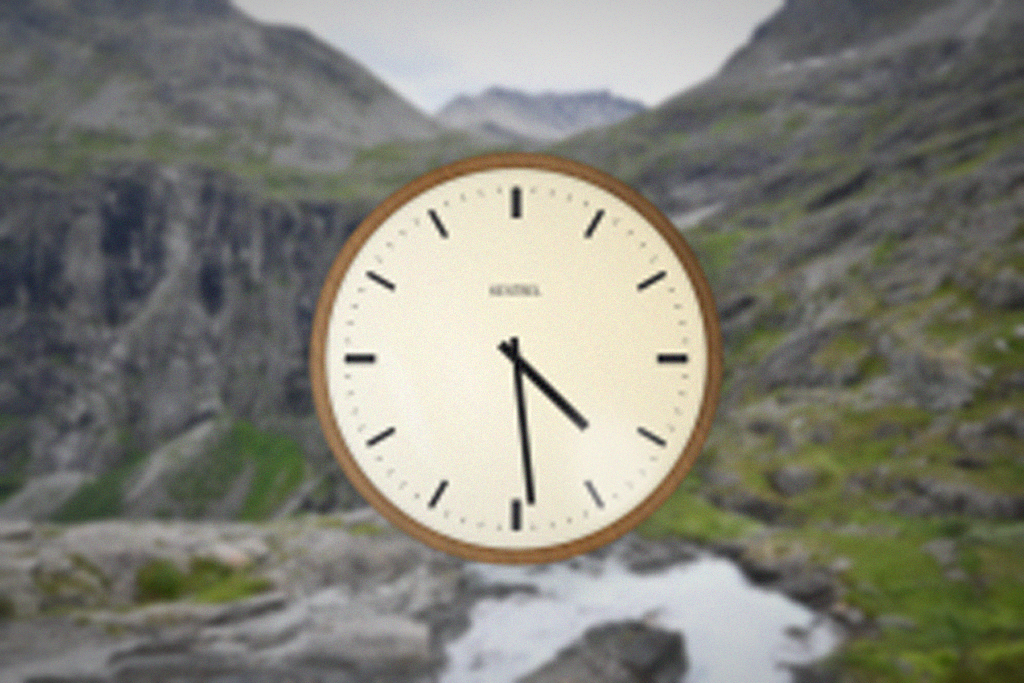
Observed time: 4h29
